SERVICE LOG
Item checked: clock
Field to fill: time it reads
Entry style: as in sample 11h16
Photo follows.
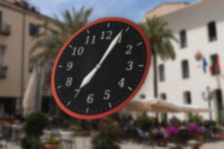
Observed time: 7h04
